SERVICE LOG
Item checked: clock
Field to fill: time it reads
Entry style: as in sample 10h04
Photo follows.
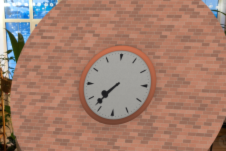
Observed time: 7h37
